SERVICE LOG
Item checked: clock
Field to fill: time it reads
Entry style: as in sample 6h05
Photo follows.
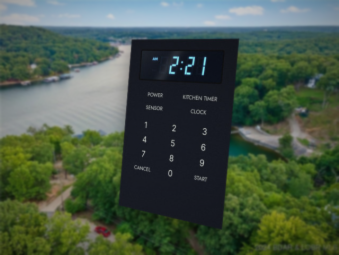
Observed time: 2h21
